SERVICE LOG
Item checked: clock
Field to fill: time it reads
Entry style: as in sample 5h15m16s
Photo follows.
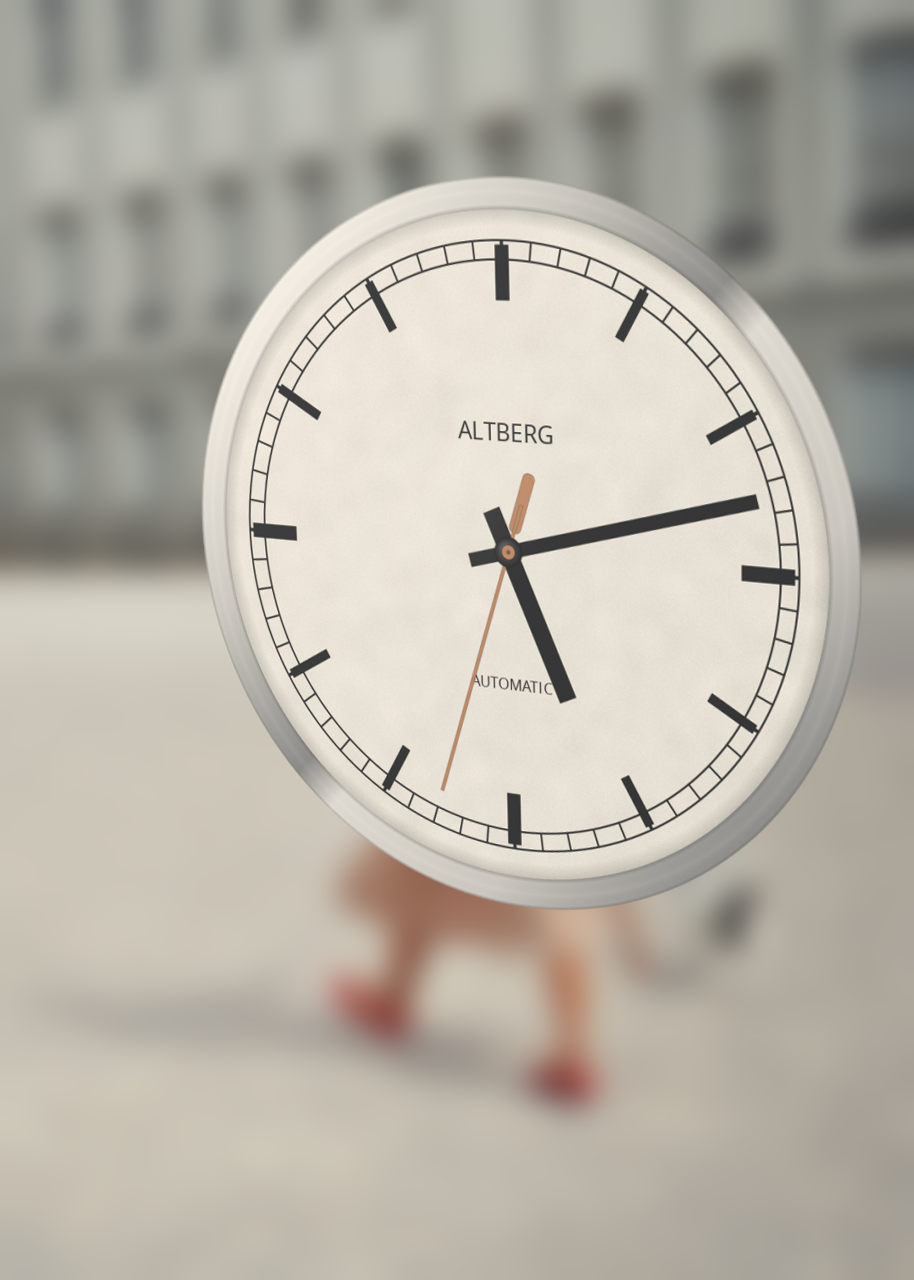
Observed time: 5h12m33s
